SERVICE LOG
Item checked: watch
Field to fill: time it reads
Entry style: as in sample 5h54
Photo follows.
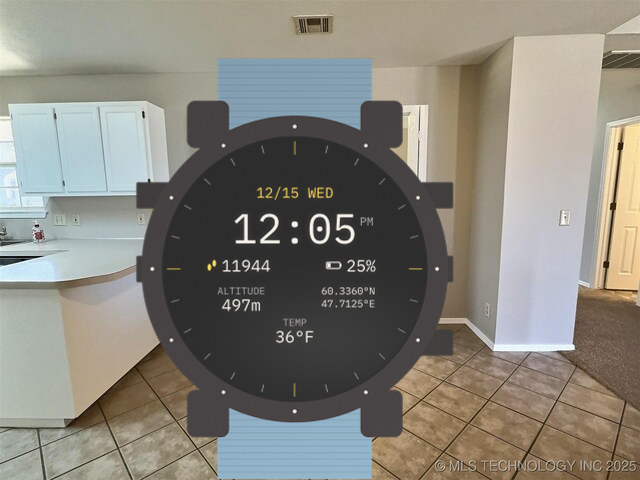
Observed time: 12h05
